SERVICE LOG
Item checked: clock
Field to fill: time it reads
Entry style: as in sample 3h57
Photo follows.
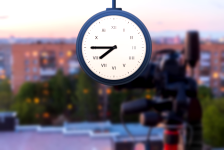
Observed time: 7h45
